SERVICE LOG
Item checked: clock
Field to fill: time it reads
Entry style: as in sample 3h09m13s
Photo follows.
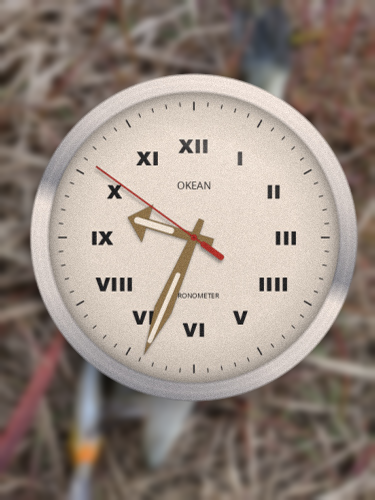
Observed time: 9h33m51s
